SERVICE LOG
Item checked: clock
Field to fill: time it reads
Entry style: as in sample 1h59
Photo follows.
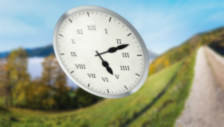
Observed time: 5h12
